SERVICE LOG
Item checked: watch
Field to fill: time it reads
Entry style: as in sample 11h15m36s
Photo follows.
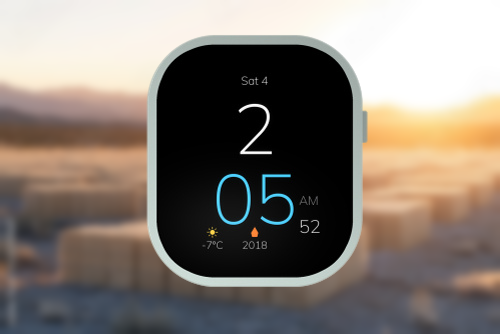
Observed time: 2h05m52s
